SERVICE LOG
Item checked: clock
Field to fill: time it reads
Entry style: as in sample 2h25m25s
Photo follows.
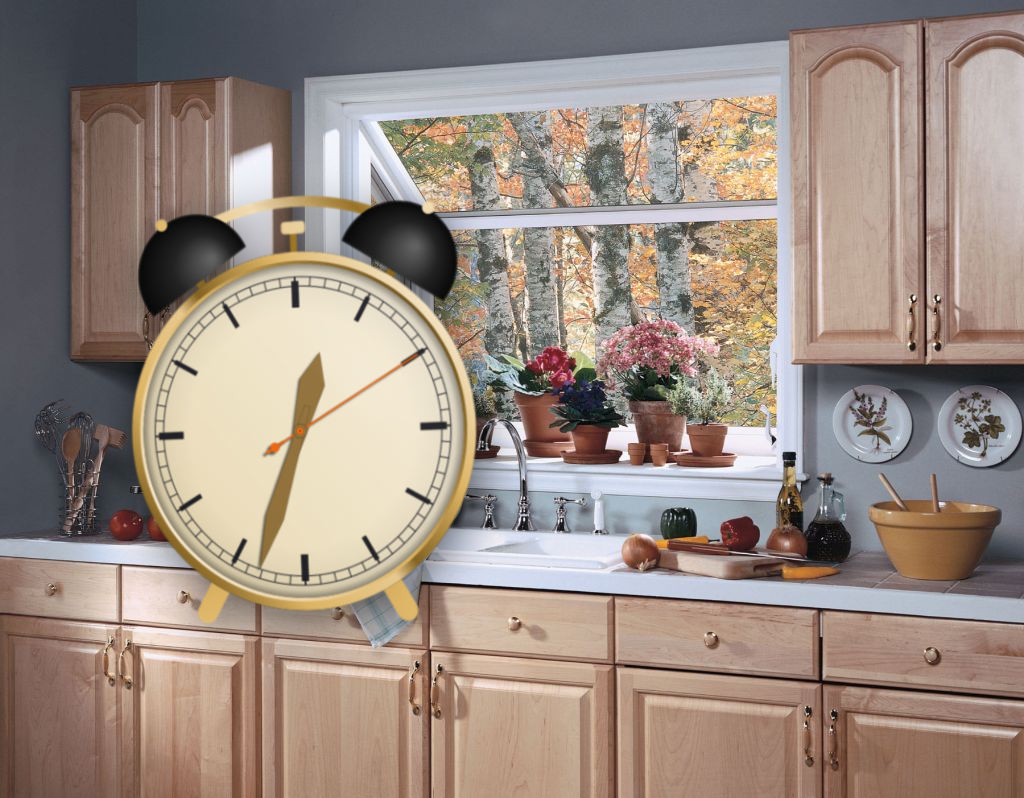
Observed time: 12h33m10s
